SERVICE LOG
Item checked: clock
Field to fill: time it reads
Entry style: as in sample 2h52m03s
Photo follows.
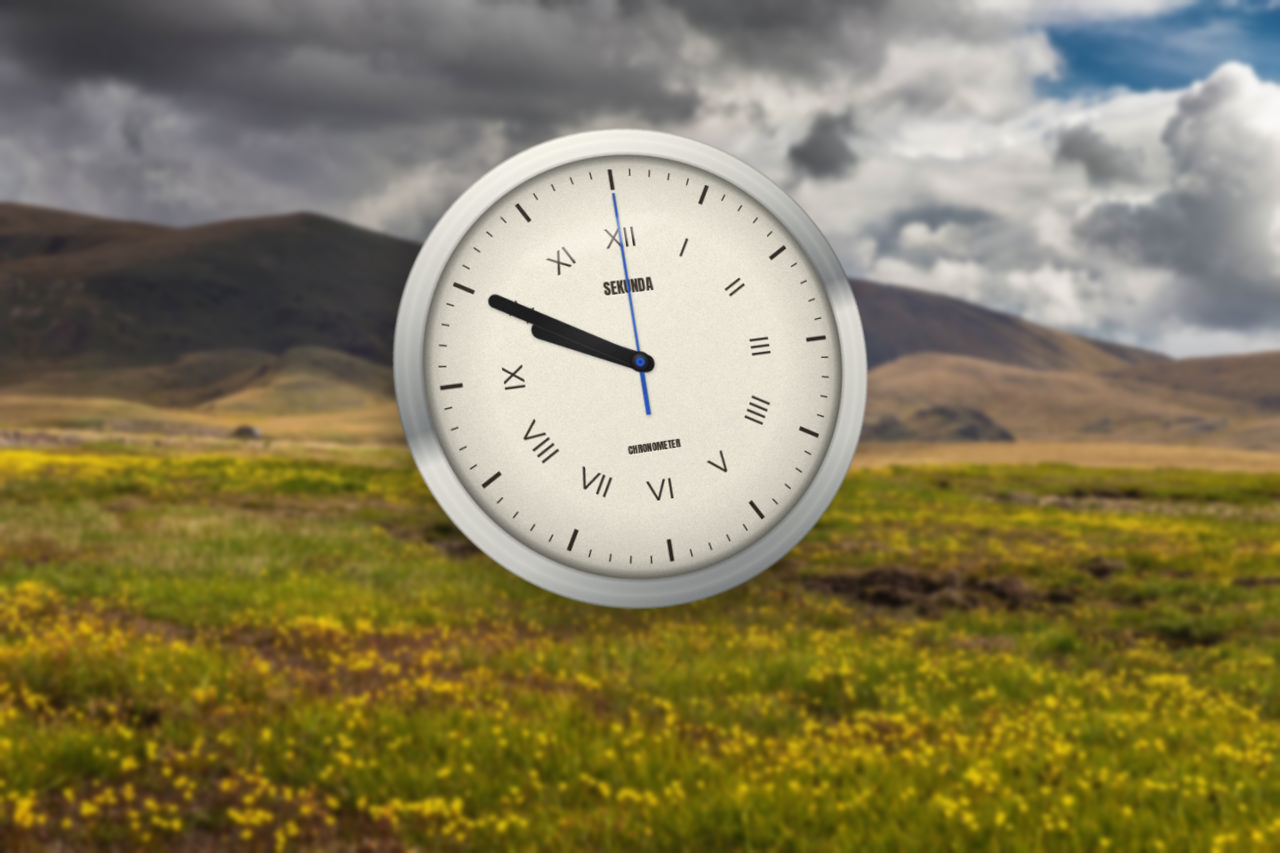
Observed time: 9h50m00s
